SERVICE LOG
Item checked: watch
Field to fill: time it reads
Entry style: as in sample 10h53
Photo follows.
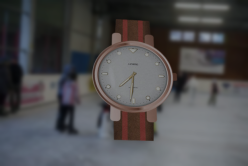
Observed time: 7h31
